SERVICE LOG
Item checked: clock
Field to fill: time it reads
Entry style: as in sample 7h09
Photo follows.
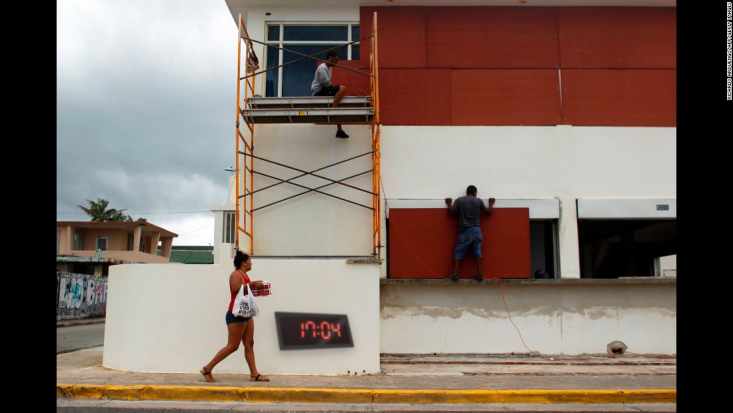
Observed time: 17h04
